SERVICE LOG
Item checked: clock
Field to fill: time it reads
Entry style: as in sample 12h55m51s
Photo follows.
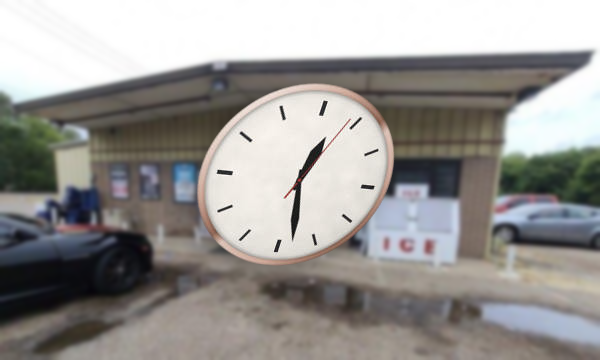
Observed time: 12h28m04s
